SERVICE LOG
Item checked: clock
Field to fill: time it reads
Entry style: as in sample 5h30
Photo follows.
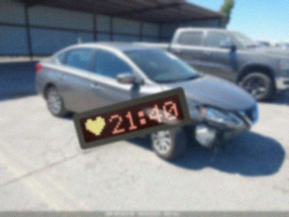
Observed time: 21h40
